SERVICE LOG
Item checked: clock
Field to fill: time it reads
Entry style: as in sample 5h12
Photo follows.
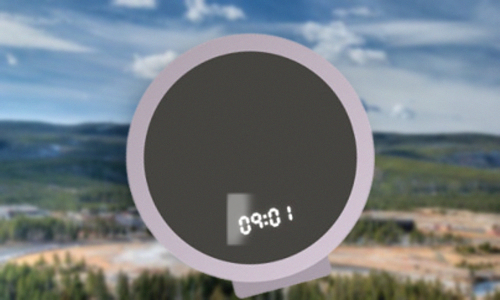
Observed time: 9h01
